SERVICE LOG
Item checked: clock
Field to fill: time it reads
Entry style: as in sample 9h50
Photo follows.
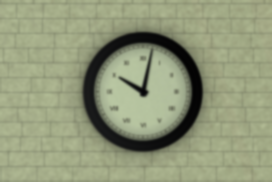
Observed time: 10h02
